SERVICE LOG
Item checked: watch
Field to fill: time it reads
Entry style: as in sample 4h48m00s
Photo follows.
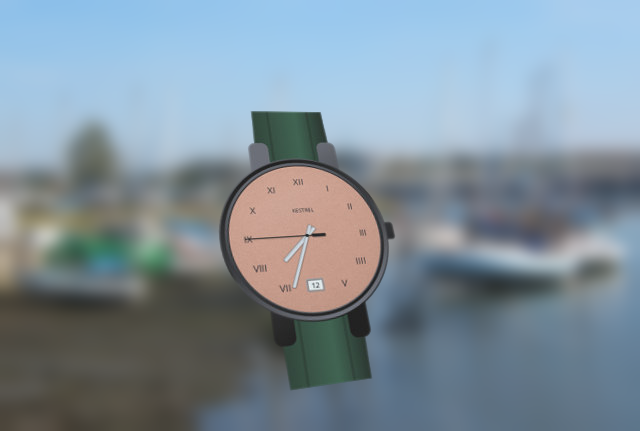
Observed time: 7h33m45s
